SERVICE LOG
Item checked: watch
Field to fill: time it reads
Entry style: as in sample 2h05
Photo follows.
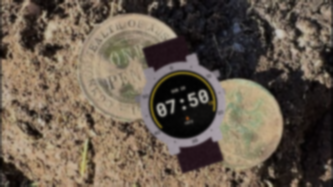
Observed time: 7h50
